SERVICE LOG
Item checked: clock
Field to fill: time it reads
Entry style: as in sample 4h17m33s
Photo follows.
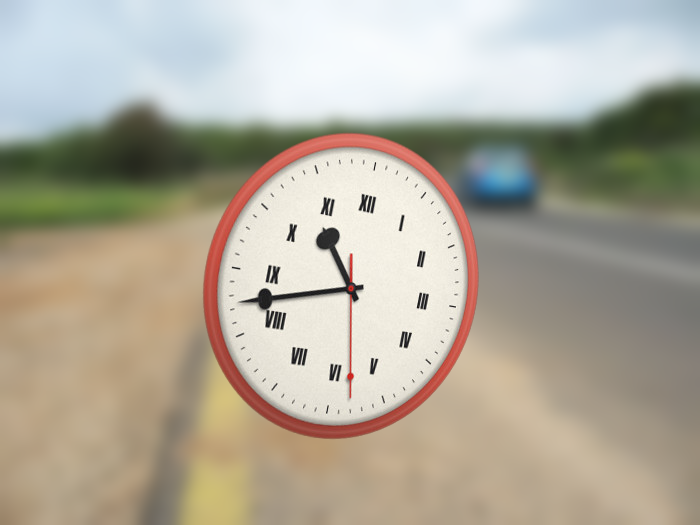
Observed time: 10h42m28s
